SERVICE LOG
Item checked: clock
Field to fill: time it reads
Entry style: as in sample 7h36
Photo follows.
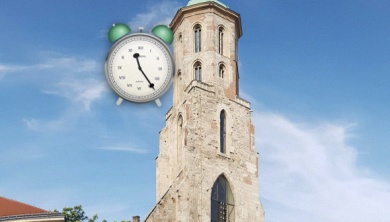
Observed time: 11h24
